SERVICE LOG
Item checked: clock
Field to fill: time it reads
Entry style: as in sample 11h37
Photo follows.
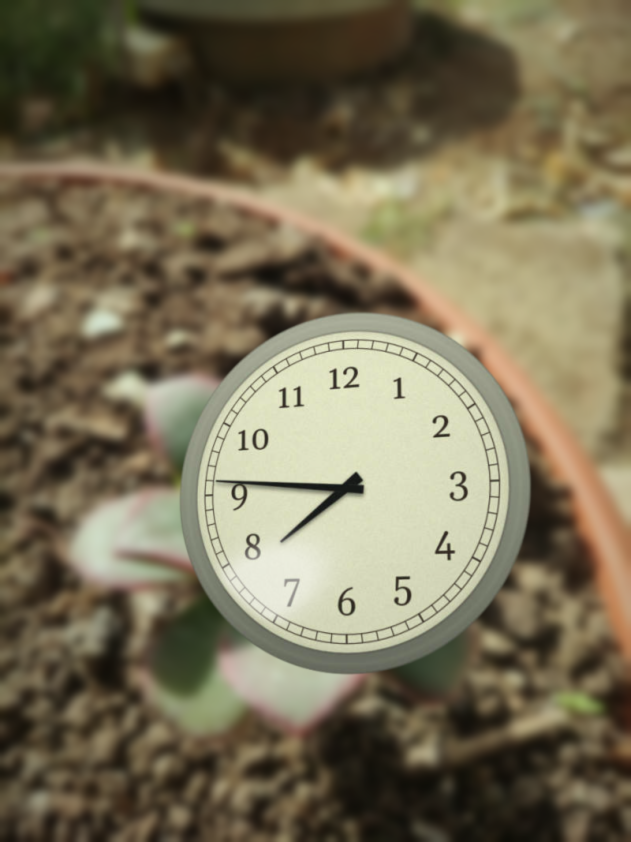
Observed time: 7h46
